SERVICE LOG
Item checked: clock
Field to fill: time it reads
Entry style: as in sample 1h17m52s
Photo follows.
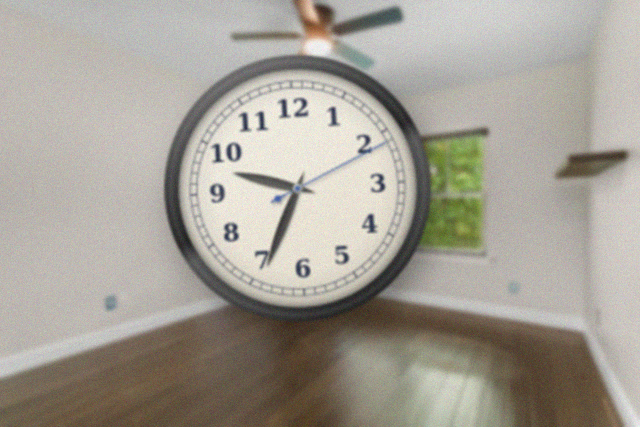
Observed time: 9h34m11s
